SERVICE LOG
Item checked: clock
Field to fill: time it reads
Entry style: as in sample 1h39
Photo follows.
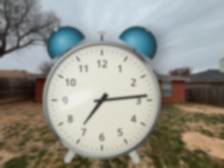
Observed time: 7h14
